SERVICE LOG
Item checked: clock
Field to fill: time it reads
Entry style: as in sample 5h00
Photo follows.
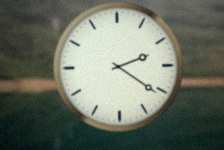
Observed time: 2h21
